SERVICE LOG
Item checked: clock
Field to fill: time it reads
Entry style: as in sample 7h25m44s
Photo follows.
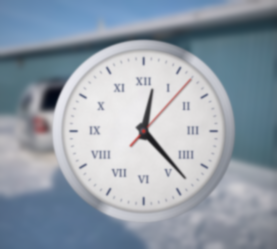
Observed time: 12h23m07s
